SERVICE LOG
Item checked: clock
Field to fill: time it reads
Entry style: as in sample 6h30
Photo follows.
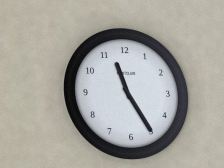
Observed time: 11h25
